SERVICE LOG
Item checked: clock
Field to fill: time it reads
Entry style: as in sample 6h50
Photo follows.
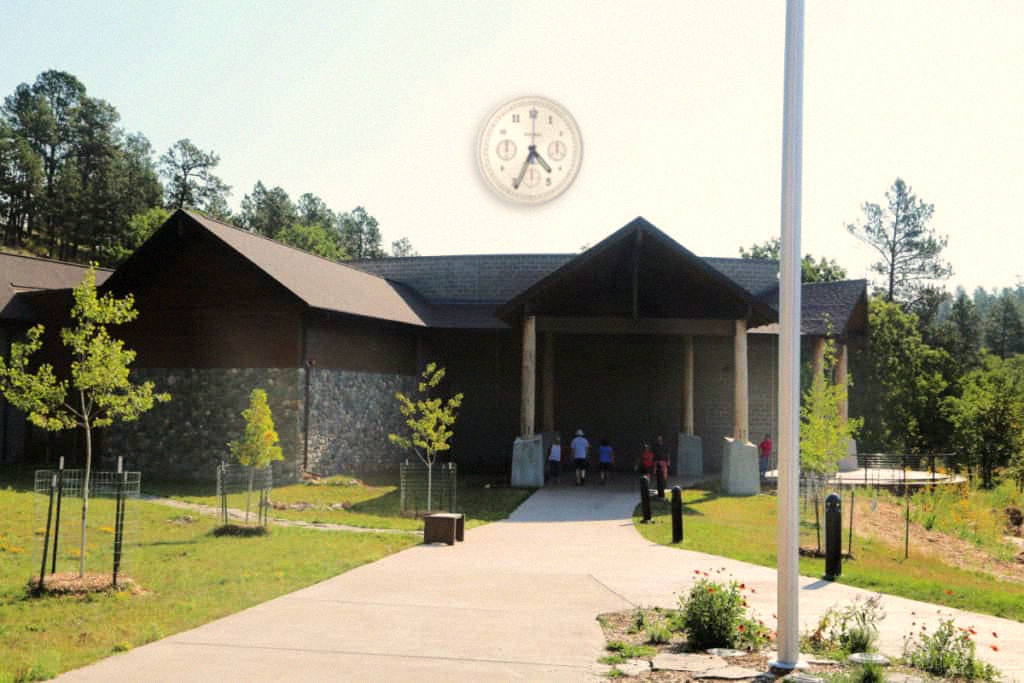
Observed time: 4h34
